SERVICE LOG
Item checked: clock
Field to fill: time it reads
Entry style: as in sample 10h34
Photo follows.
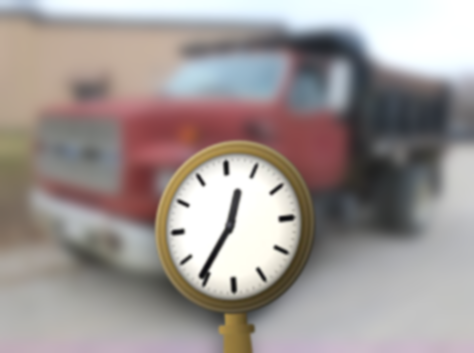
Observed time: 12h36
